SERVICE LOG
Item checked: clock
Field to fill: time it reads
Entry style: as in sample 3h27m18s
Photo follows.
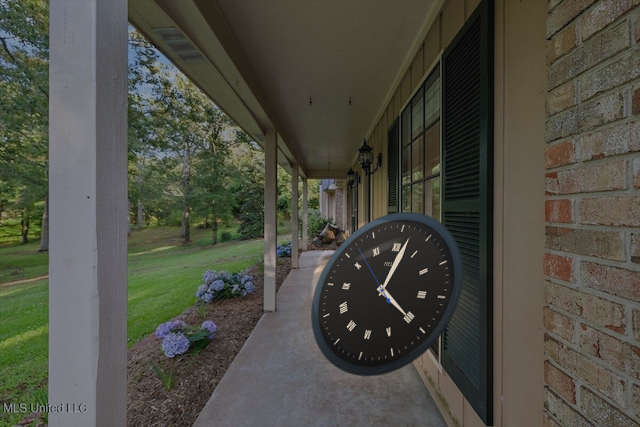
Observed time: 4h01m52s
